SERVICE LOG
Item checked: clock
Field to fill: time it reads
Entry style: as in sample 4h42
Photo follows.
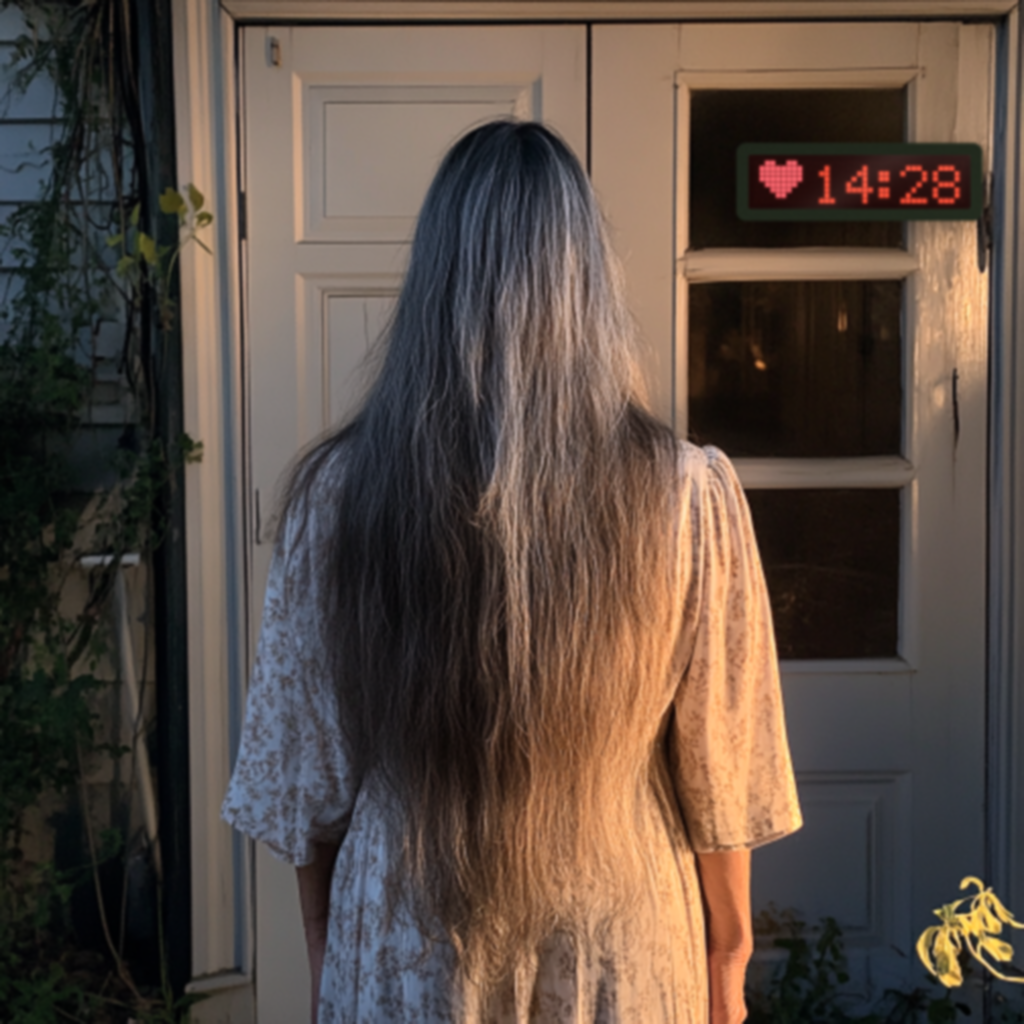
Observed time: 14h28
